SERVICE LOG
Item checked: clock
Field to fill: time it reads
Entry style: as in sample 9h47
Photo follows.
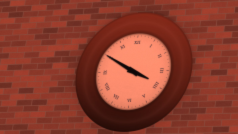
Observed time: 3h50
